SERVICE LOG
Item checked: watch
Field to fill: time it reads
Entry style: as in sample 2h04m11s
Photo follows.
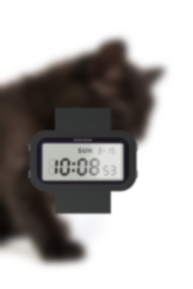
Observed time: 10h08m53s
